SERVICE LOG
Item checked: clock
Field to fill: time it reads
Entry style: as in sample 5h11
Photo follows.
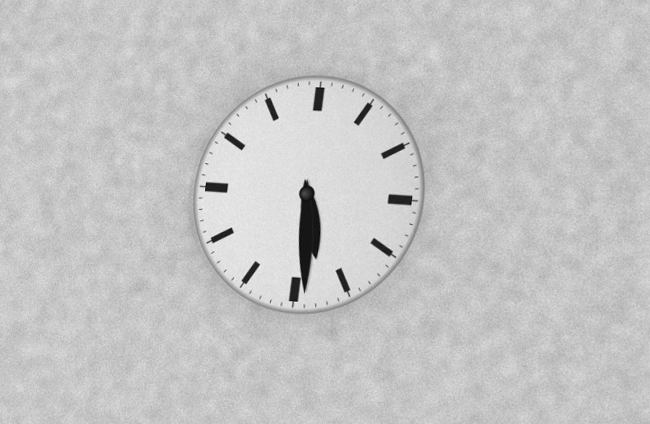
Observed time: 5h29
